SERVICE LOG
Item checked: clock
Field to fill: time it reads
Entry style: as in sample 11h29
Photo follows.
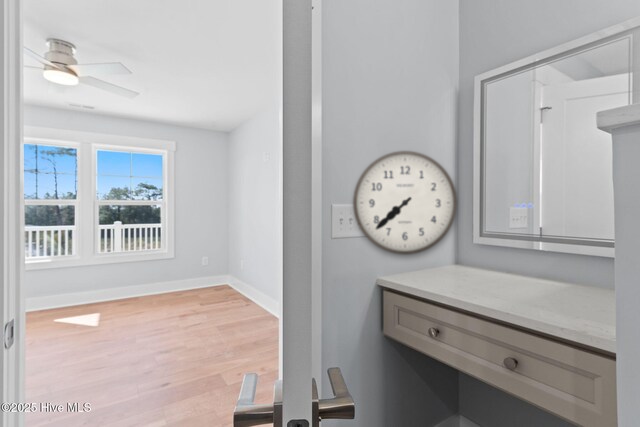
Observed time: 7h38
